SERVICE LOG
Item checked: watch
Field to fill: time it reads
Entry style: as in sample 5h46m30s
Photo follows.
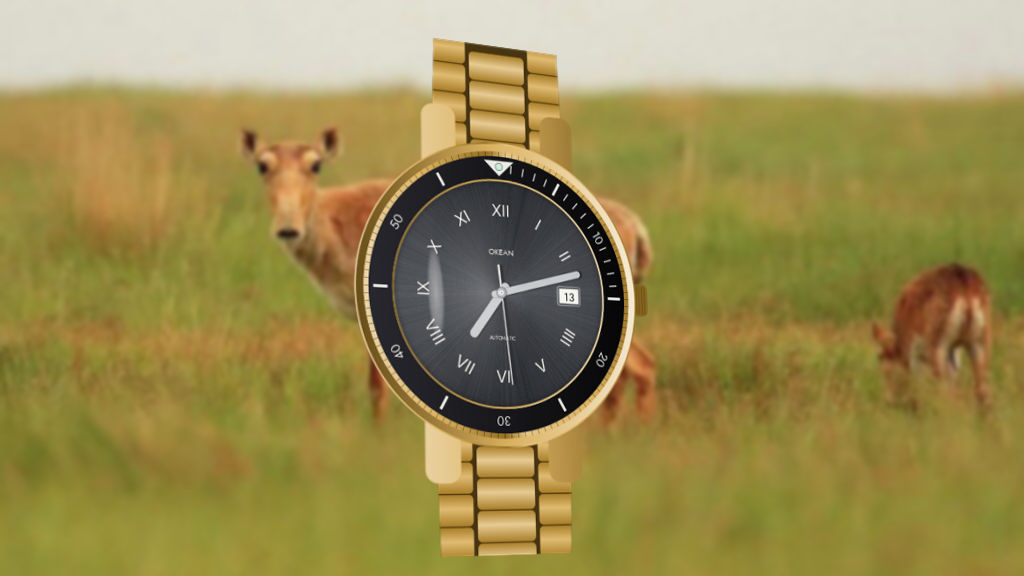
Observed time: 7h12m29s
